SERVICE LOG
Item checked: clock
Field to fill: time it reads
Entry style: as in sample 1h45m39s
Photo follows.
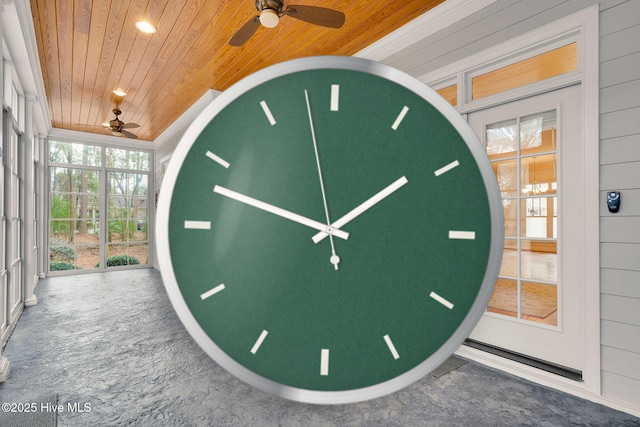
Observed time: 1h47m58s
